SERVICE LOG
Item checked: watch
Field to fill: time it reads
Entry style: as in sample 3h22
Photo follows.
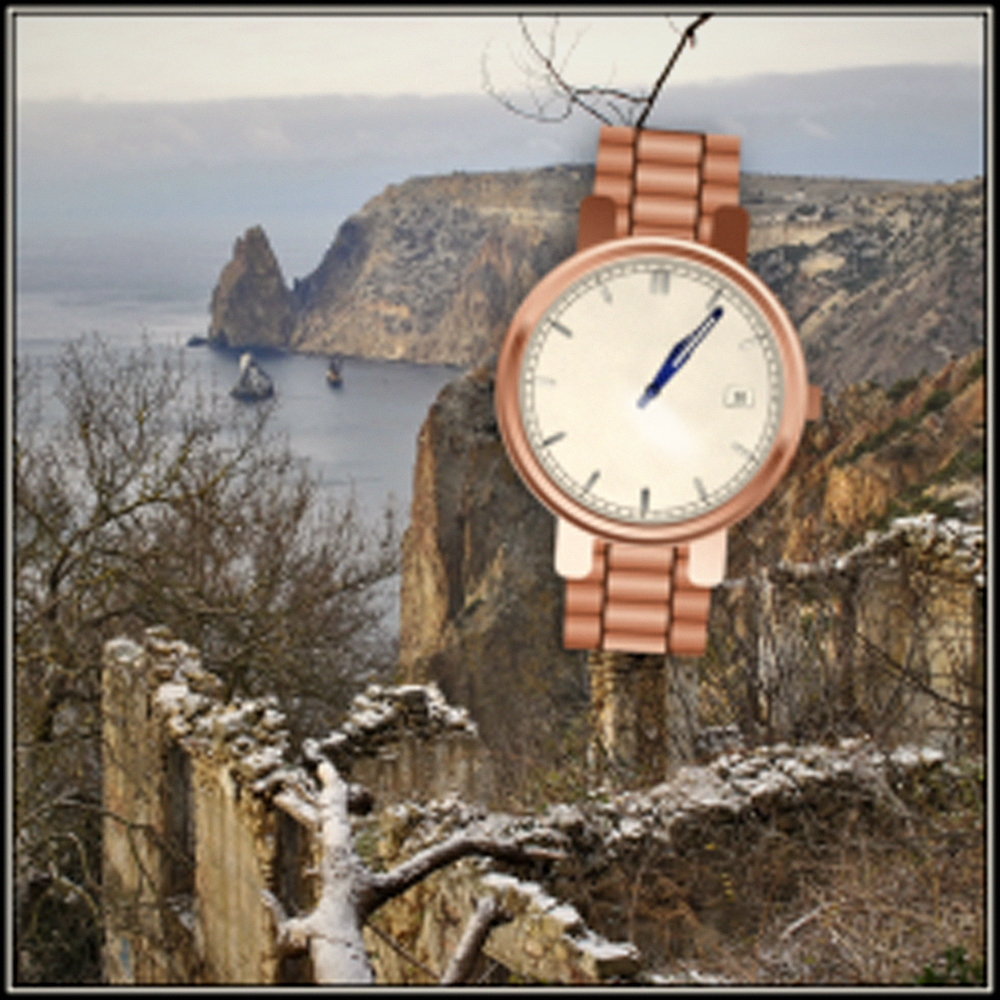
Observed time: 1h06
